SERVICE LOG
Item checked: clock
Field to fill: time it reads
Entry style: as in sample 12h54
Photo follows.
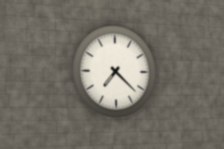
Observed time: 7h22
